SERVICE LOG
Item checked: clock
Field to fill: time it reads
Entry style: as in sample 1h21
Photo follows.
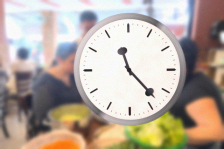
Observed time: 11h23
